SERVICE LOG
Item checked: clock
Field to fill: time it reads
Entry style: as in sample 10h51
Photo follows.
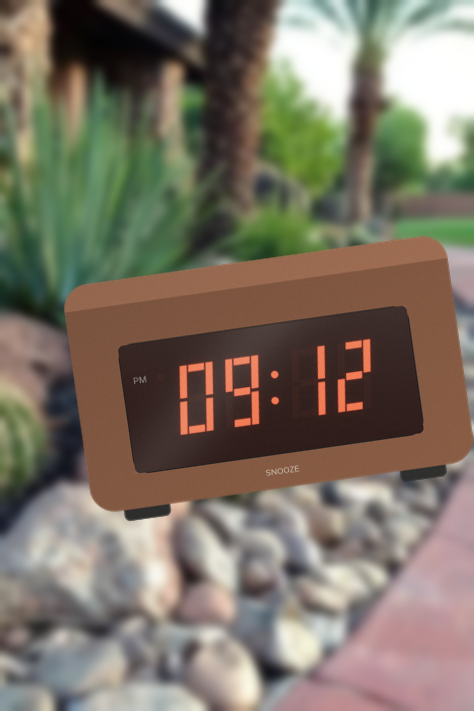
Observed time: 9h12
